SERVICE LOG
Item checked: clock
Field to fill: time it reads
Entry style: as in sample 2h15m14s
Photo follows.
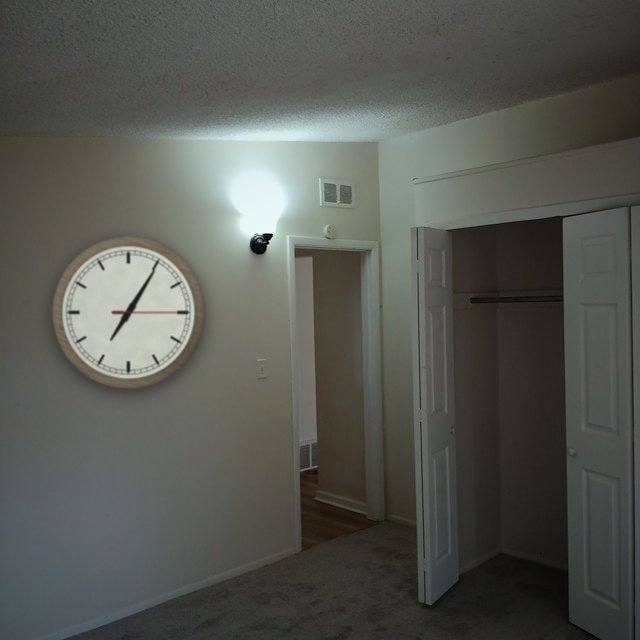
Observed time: 7h05m15s
